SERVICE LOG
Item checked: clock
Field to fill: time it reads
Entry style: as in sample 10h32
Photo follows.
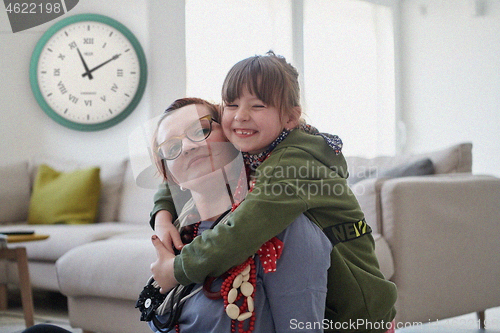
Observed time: 11h10
